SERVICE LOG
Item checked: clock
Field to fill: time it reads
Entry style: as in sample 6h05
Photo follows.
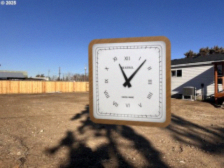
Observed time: 11h07
